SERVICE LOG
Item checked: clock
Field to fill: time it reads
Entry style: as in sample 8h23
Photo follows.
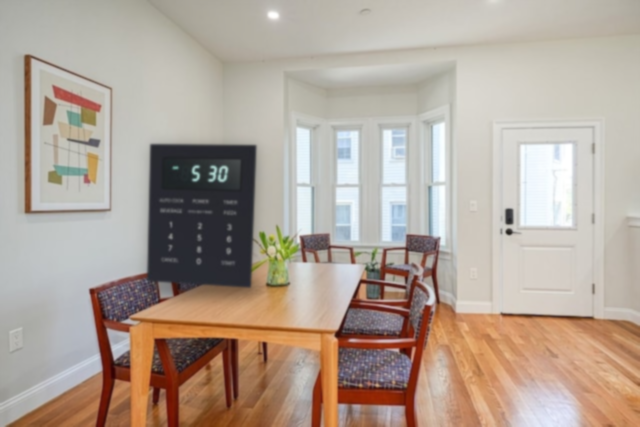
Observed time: 5h30
